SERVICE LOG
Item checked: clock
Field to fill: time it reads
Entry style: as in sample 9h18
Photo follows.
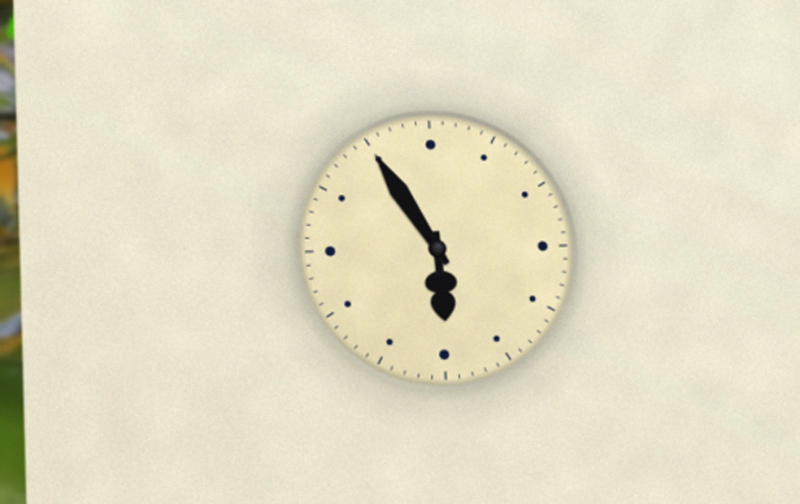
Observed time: 5h55
